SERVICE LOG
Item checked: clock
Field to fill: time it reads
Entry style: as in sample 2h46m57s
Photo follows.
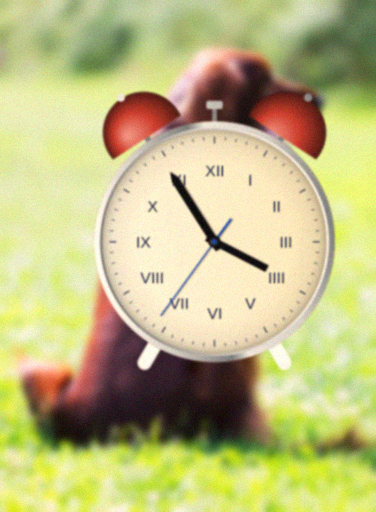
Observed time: 3h54m36s
